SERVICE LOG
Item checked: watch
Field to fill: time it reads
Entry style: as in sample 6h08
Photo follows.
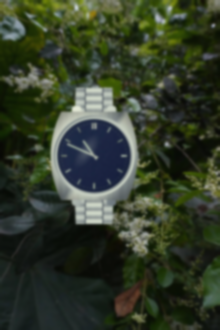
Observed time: 10h49
